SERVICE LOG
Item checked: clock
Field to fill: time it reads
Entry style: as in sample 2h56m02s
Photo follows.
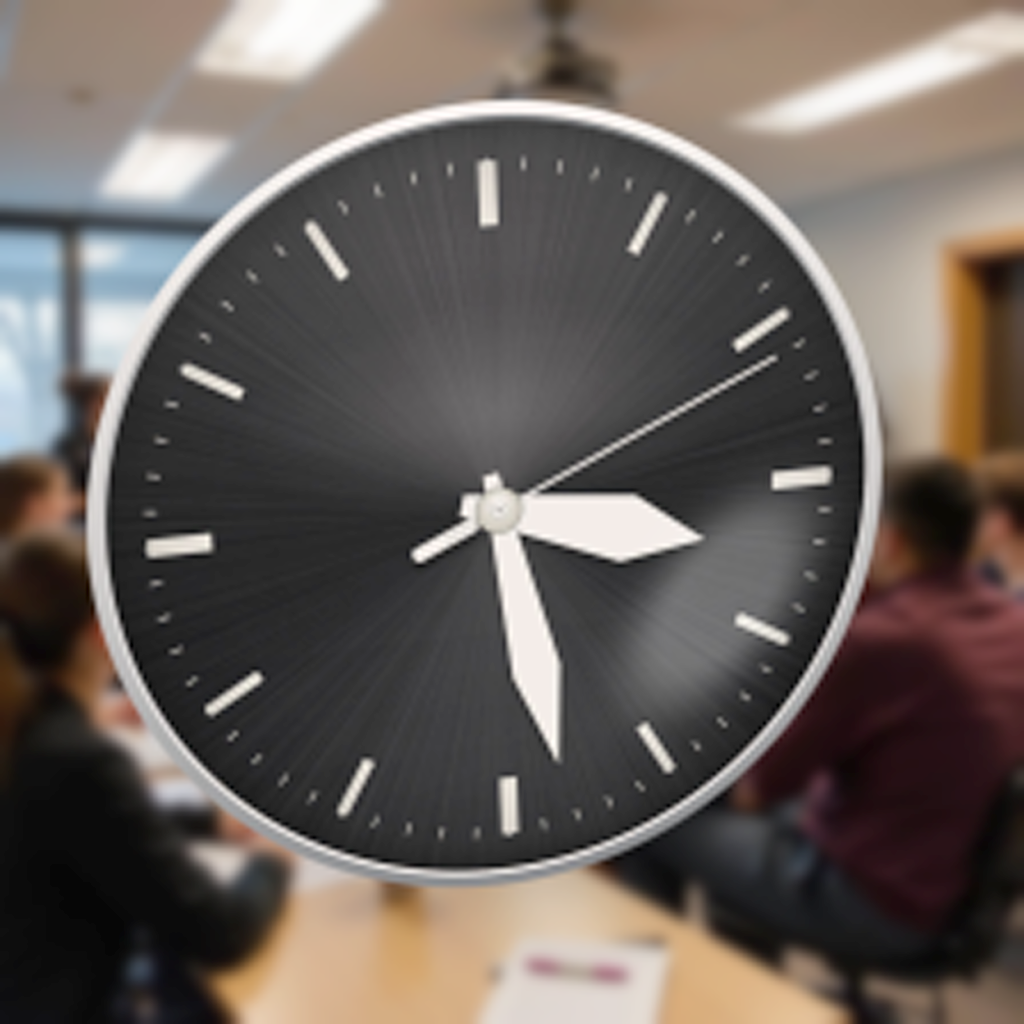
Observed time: 3h28m11s
